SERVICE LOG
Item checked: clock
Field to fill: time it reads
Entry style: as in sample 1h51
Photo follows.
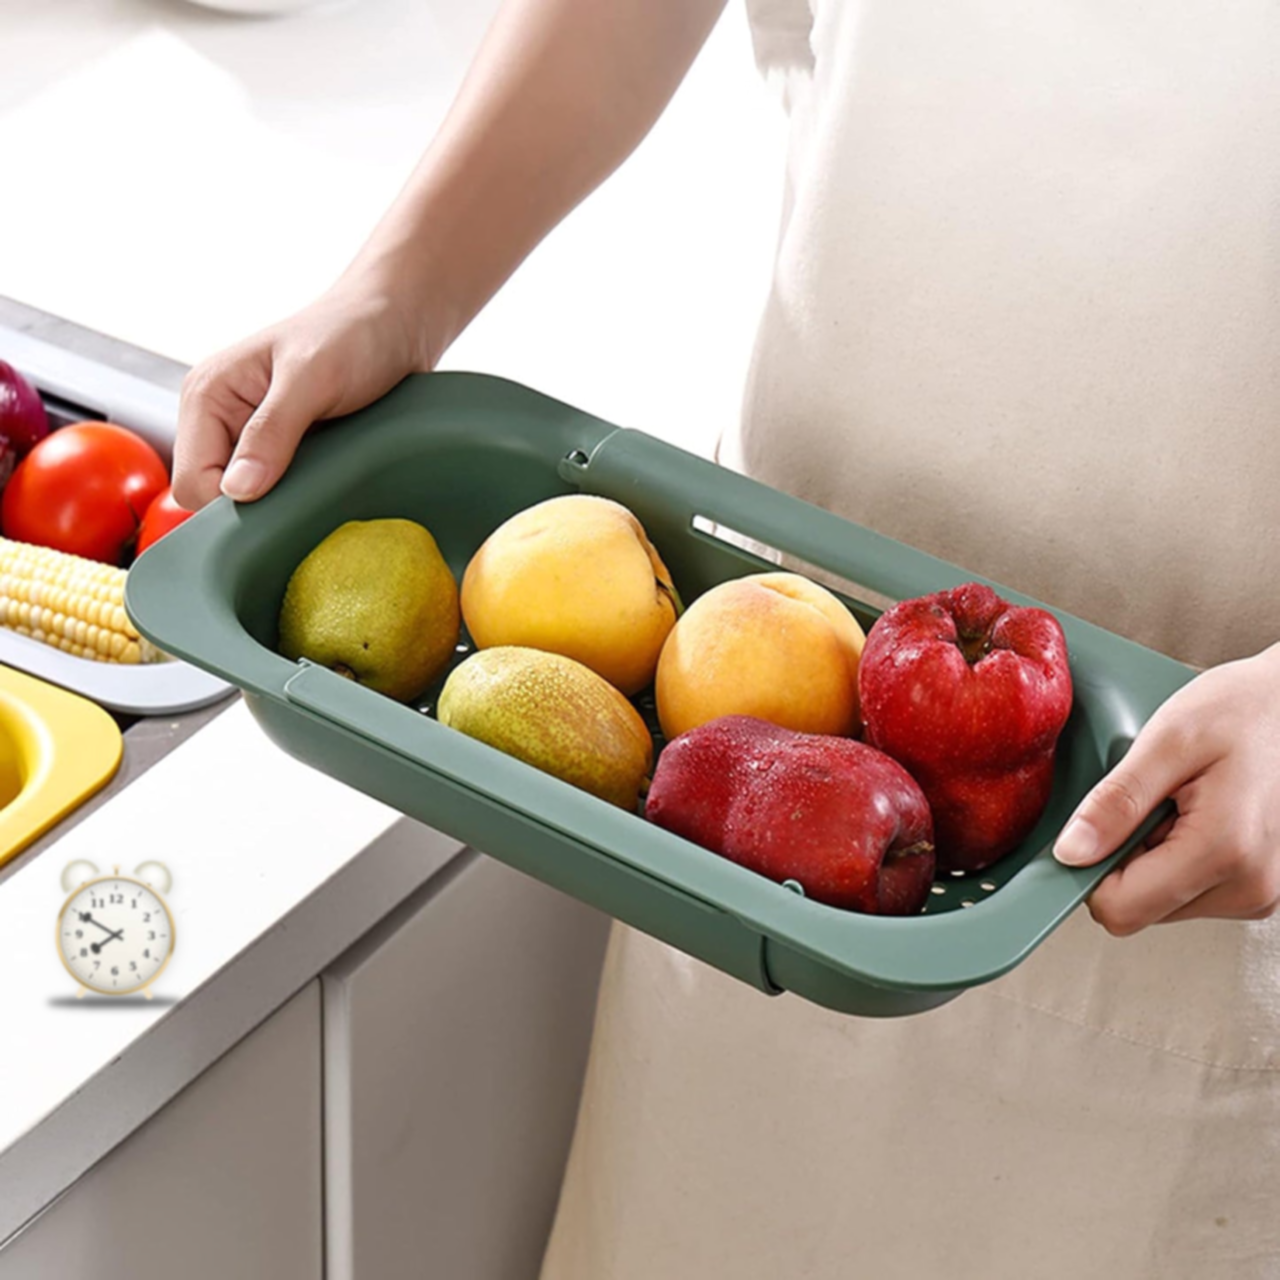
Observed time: 7h50
